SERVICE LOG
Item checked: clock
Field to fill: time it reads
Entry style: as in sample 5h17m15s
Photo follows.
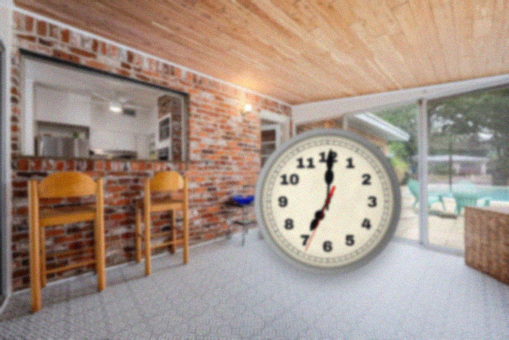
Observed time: 7h00m34s
